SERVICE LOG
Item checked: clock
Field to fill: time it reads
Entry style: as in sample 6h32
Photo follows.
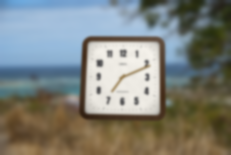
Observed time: 7h11
